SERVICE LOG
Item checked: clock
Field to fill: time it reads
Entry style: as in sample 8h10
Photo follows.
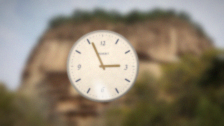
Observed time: 2h56
